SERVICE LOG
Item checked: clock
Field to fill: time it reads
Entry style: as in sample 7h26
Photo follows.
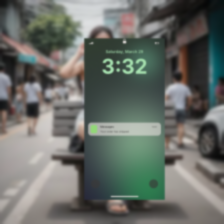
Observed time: 3h32
